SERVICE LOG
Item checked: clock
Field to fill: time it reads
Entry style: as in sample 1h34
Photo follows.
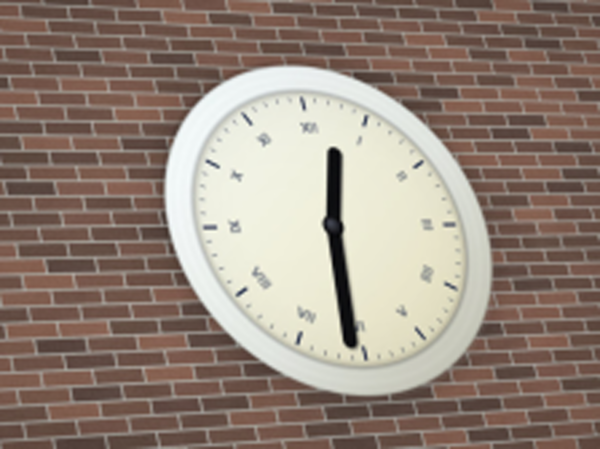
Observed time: 12h31
